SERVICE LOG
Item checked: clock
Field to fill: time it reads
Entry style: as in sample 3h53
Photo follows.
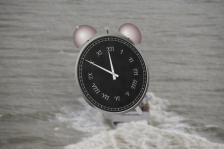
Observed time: 11h50
